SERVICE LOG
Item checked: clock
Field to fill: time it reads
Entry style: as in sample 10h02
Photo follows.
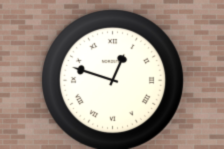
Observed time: 12h48
